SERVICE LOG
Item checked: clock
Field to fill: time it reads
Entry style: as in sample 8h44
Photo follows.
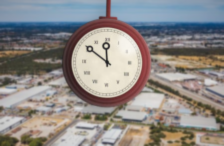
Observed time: 11h51
